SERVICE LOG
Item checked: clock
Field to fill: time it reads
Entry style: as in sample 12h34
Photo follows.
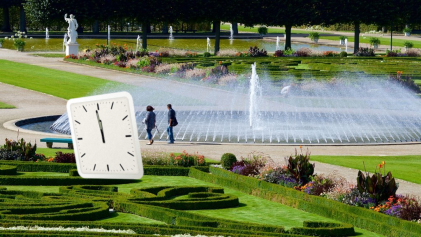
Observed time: 11h59
